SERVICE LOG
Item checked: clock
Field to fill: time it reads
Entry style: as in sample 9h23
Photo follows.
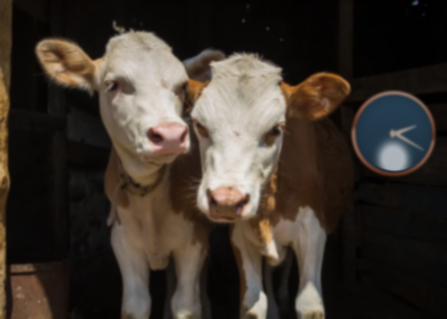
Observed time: 2h20
